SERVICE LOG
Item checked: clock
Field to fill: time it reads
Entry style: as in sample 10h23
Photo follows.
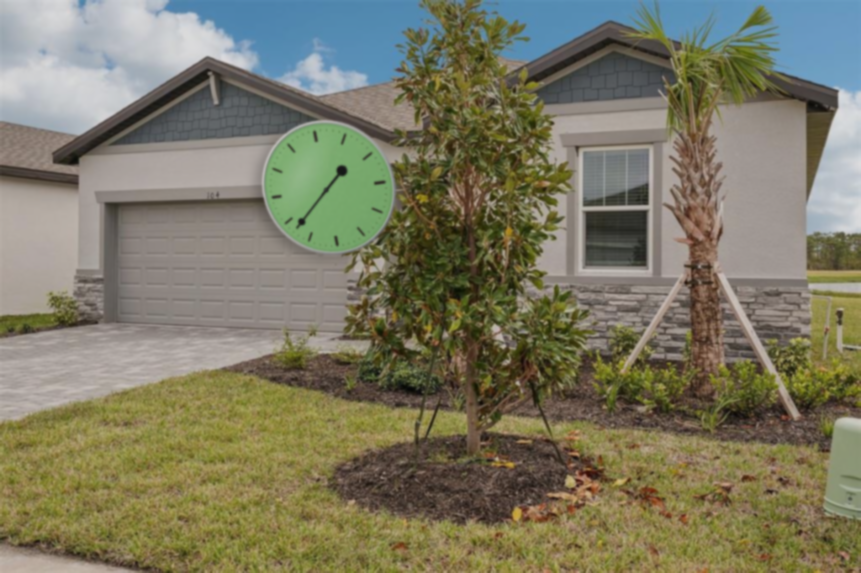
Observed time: 1h38
